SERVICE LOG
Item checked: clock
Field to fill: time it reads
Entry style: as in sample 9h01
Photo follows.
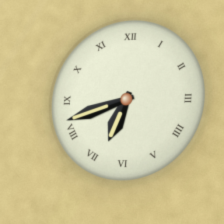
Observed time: 6h42
